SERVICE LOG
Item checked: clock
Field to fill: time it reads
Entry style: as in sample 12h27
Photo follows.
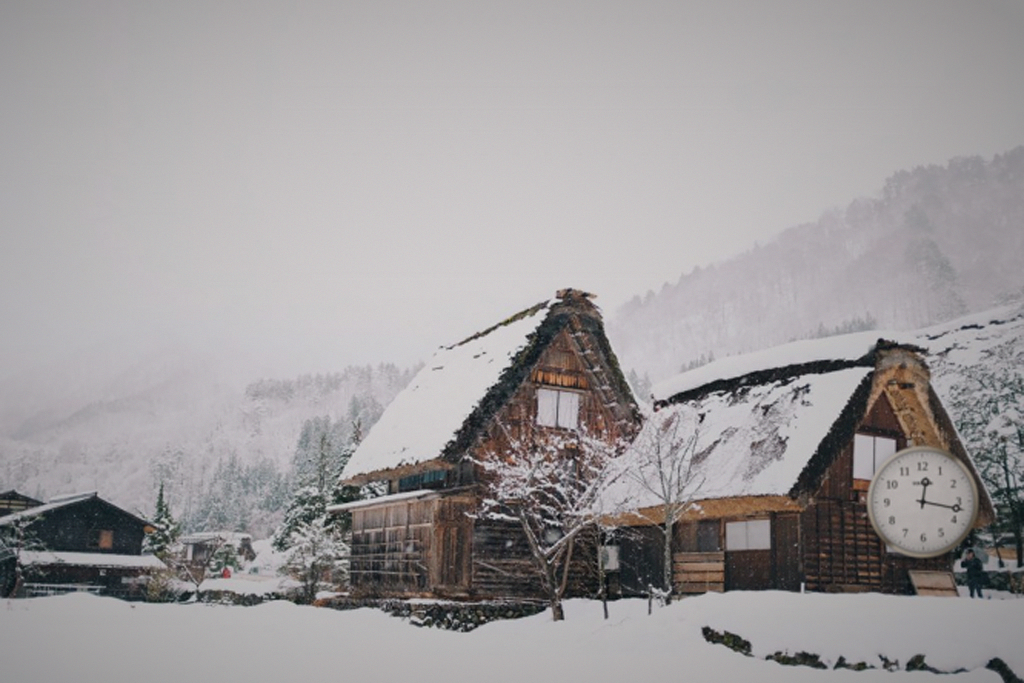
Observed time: 12h17
